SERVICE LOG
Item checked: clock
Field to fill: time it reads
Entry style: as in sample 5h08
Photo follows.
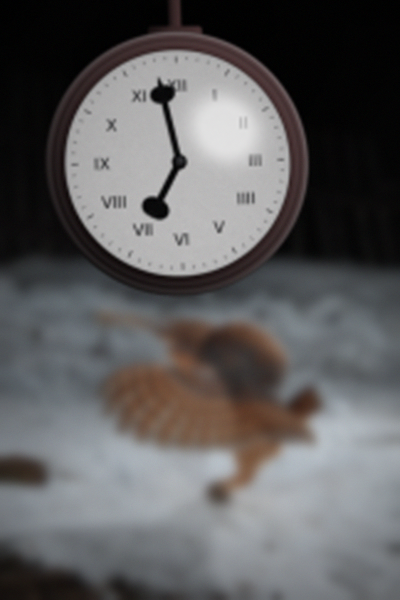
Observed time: 6h58
